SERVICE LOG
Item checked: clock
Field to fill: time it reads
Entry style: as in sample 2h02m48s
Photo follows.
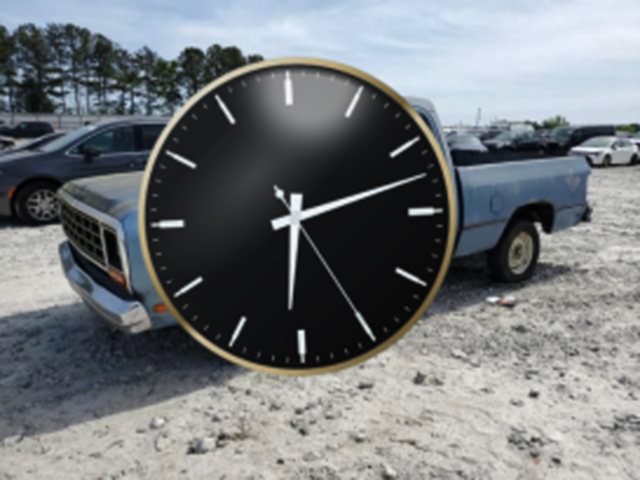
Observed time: 6h12m25s
